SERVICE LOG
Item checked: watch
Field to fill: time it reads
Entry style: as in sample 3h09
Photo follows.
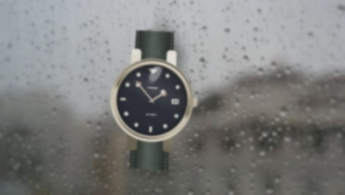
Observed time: 1h53
